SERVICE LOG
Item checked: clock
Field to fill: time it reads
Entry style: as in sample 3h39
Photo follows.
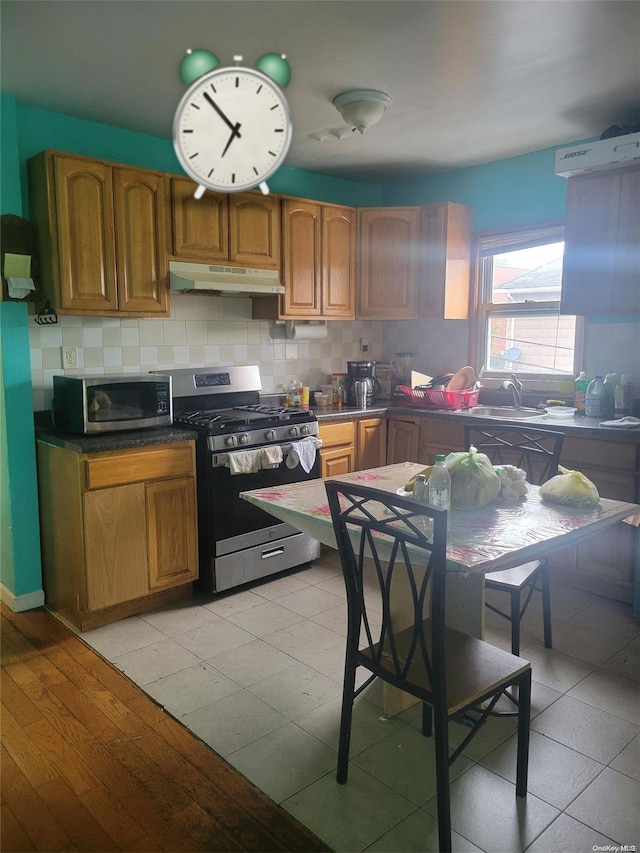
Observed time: 6h53
